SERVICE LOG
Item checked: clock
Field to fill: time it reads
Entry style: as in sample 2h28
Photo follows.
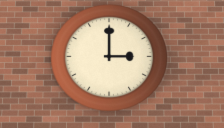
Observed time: 3h00
